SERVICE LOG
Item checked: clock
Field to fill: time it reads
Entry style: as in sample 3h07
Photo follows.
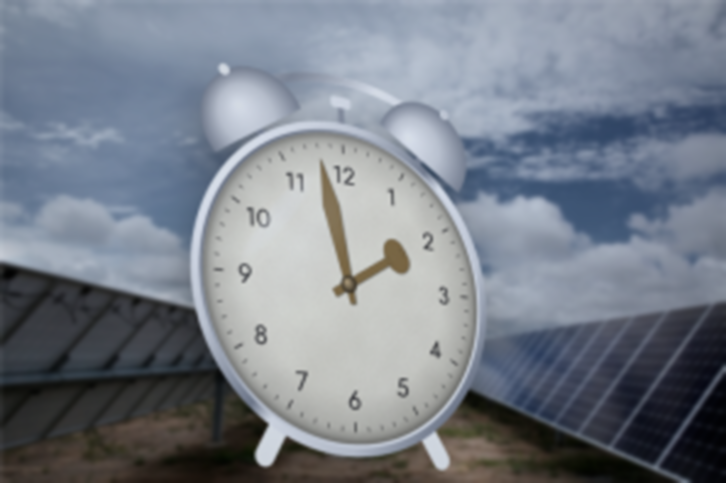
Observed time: 1h58
